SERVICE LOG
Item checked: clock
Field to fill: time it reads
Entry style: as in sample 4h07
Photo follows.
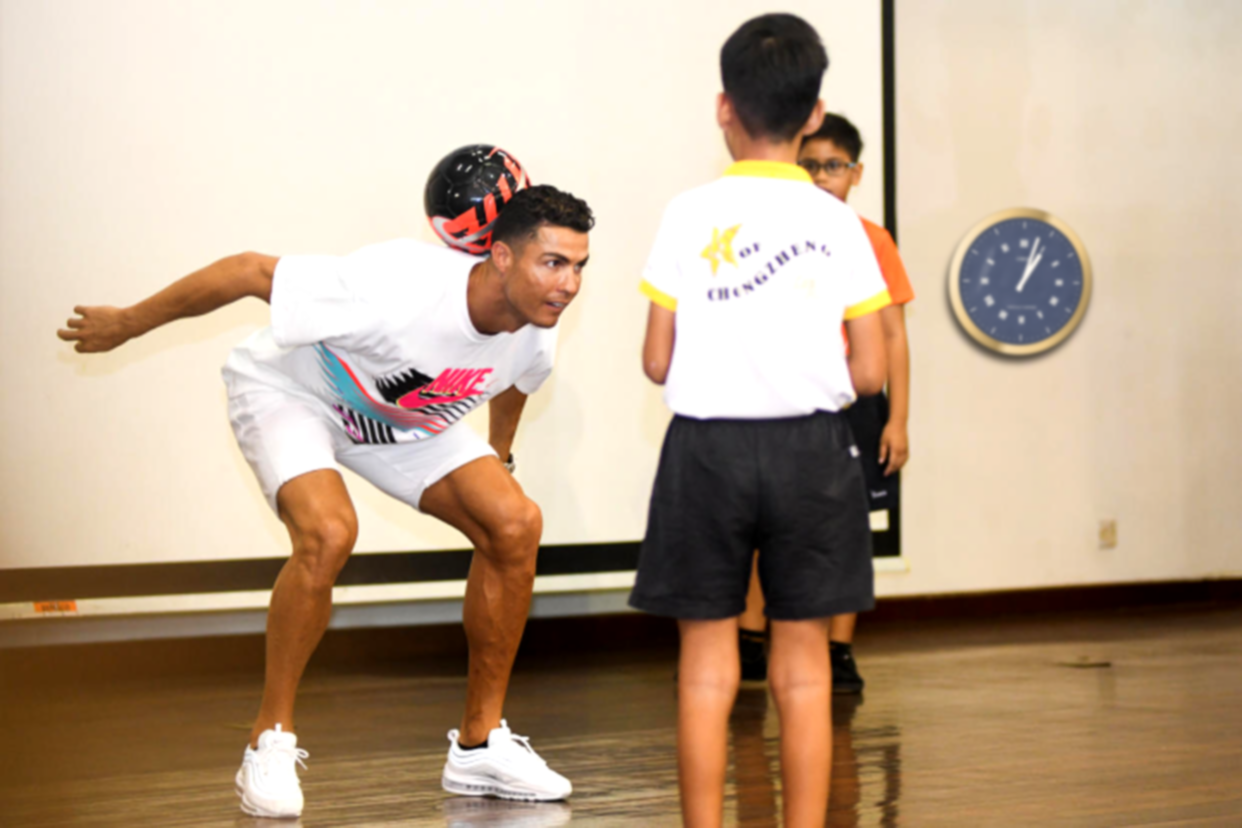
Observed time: 1h03
